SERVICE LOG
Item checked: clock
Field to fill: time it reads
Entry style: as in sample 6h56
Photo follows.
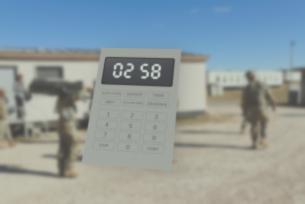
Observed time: 2h58
